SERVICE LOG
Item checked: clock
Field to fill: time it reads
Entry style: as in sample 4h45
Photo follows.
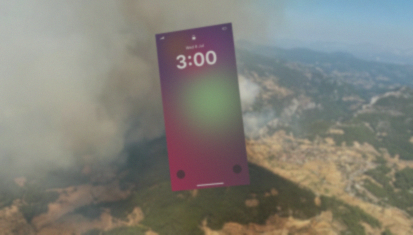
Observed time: 3h00
